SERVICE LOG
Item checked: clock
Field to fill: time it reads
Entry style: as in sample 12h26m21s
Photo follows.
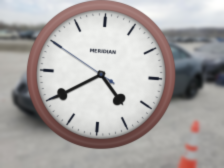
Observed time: 4h39m50s
